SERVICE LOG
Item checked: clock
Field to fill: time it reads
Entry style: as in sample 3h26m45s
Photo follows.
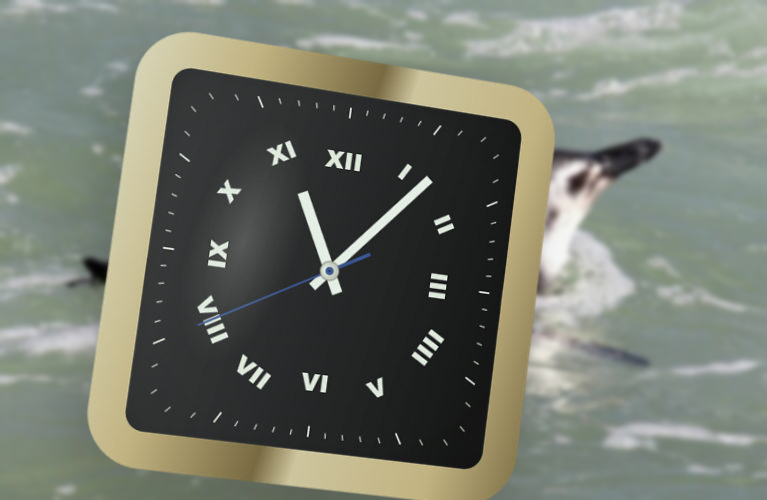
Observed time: 11h06m40s
